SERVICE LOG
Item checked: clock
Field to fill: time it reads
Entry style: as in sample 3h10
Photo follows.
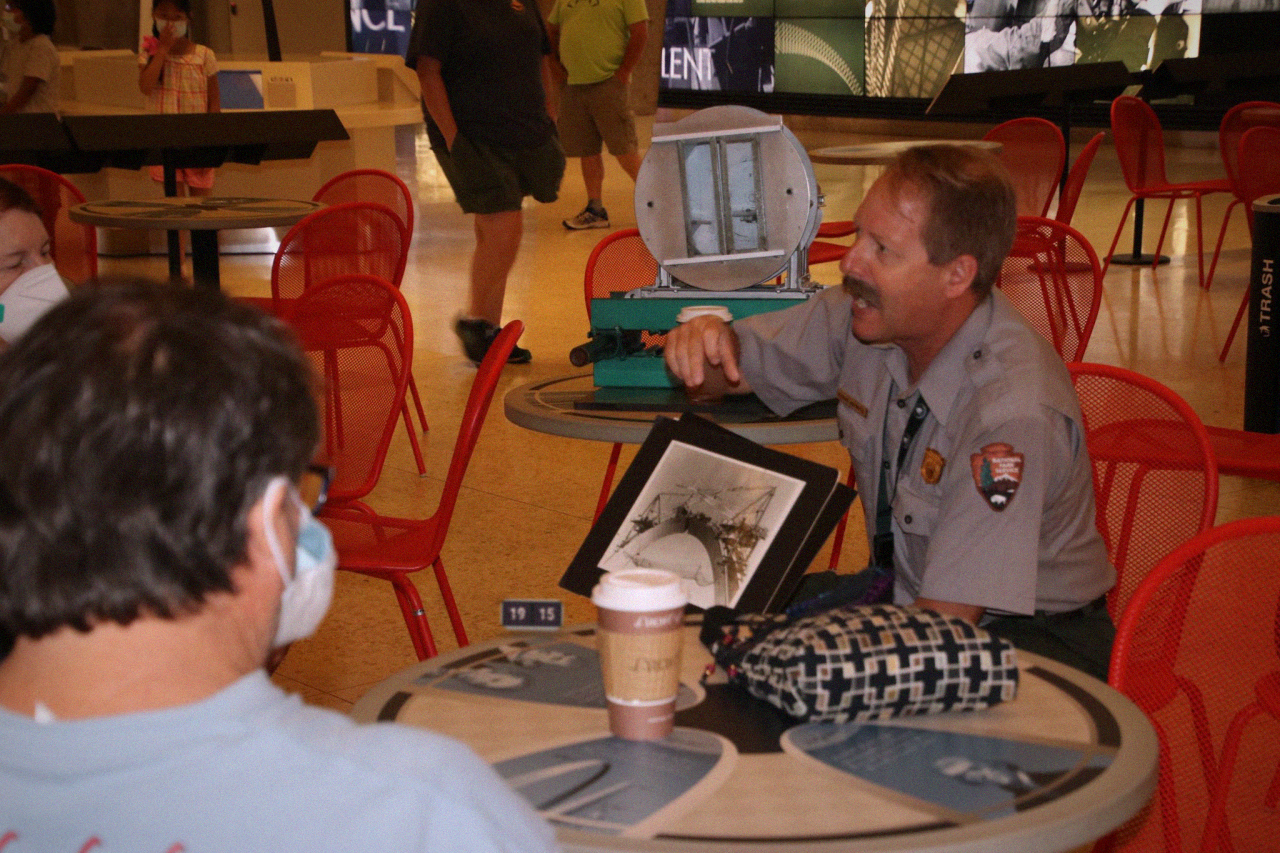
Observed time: 19h15
